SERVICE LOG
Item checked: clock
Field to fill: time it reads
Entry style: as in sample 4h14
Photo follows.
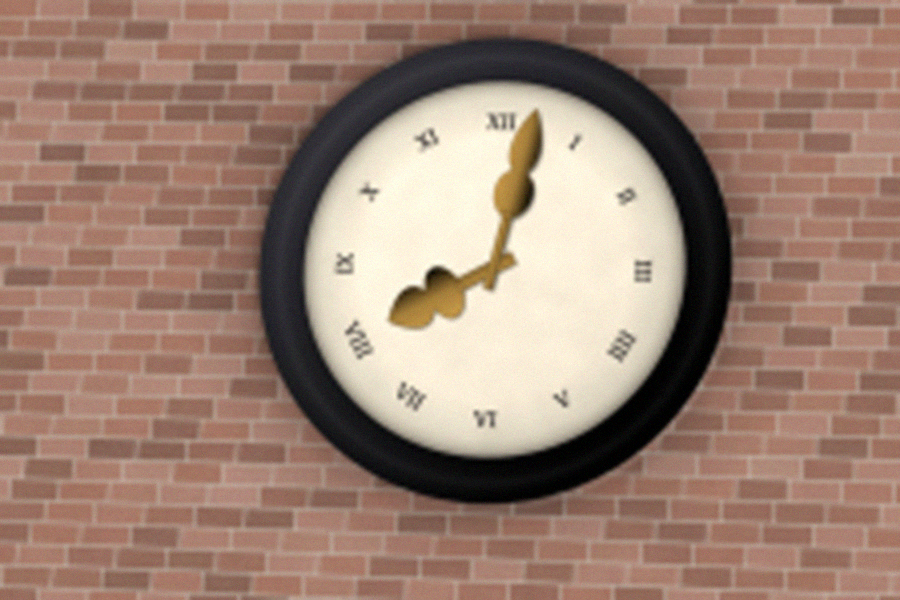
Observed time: 8h02
